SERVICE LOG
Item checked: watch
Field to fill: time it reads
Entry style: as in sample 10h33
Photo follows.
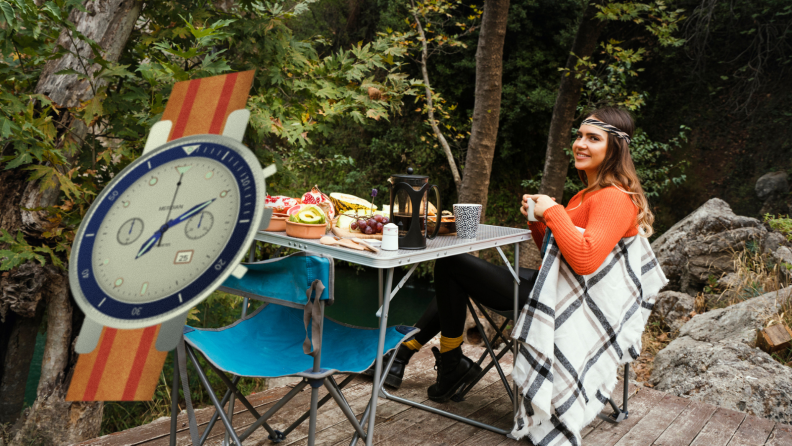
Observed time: 7h10
